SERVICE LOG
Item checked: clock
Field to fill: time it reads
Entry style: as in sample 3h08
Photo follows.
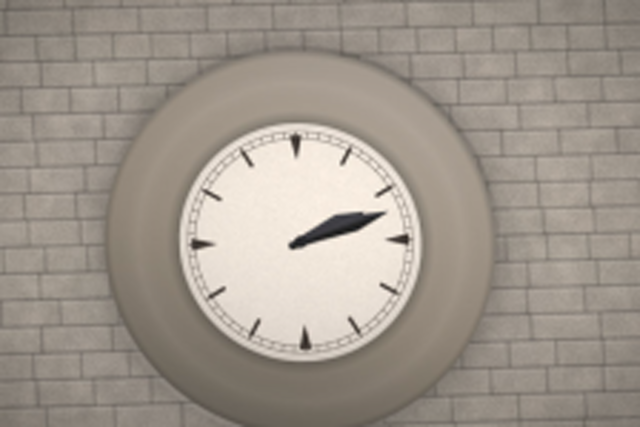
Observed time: 2h12
